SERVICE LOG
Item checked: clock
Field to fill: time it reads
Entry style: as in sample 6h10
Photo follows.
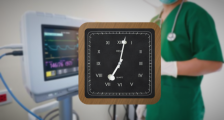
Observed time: 7h02
